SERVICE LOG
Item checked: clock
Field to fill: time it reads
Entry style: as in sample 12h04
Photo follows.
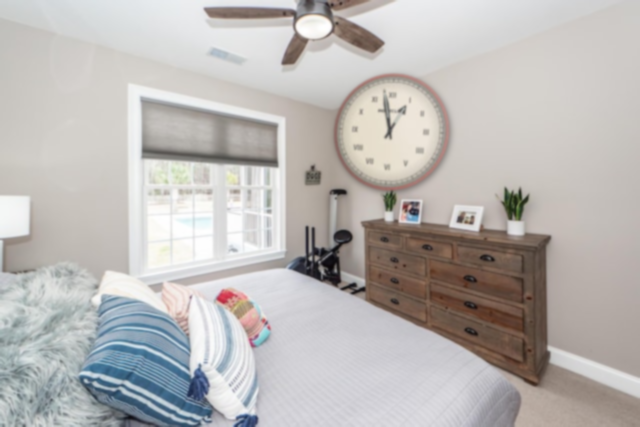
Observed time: 12h58
